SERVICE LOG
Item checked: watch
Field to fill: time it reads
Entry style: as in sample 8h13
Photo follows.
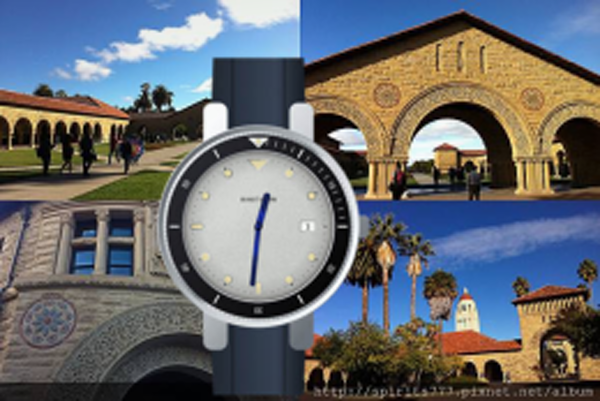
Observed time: 12h31
